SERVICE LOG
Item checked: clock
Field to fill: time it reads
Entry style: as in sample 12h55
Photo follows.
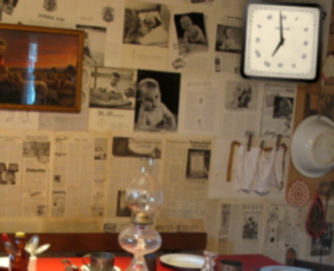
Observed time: 6h59
